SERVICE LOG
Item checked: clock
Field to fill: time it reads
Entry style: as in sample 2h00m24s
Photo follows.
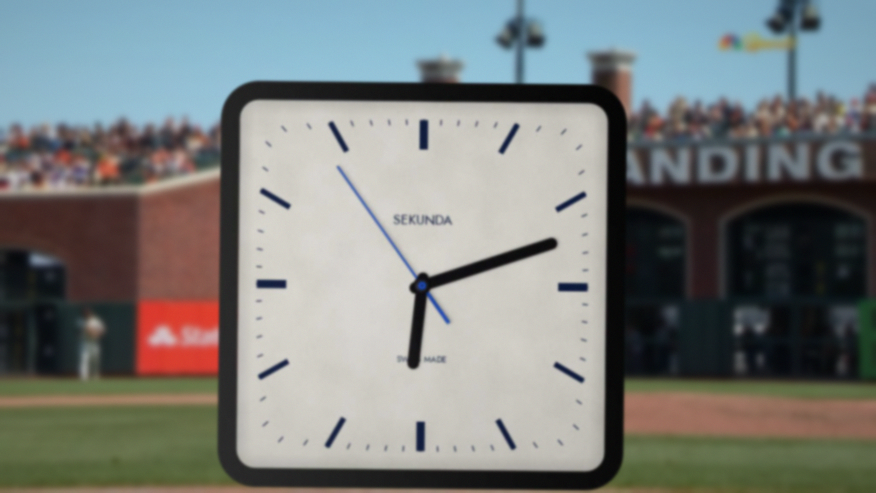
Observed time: 6h11m54s
